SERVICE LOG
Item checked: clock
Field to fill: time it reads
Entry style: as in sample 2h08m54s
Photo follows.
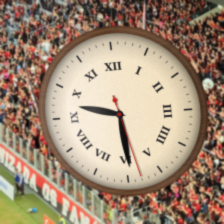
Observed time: 9h29m28s
